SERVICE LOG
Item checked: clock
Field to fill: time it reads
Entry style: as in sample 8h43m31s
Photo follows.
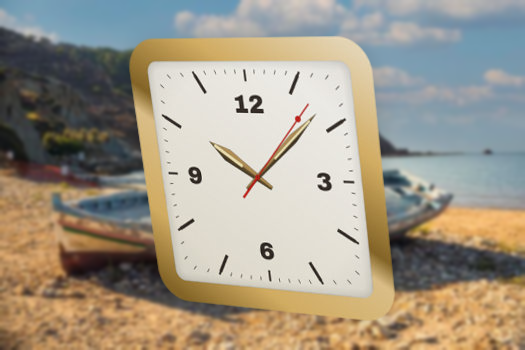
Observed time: 10h08m07s
